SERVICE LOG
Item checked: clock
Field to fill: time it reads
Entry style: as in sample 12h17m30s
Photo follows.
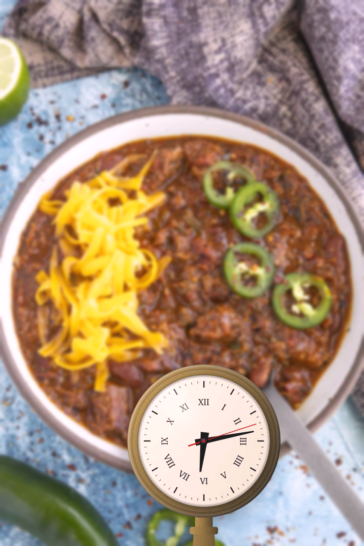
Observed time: 6h13m12s
